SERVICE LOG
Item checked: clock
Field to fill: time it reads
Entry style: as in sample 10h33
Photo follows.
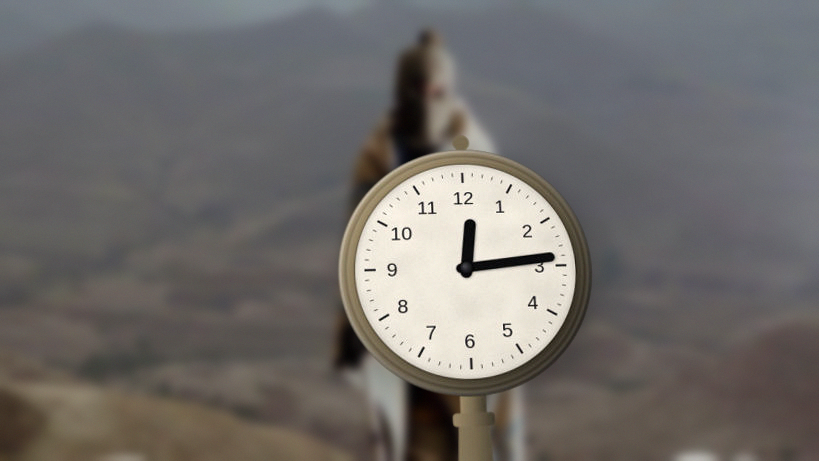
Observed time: 12h14
